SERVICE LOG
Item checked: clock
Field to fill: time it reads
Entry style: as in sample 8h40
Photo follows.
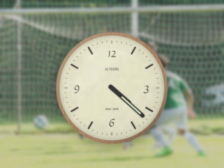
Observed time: 4h22
